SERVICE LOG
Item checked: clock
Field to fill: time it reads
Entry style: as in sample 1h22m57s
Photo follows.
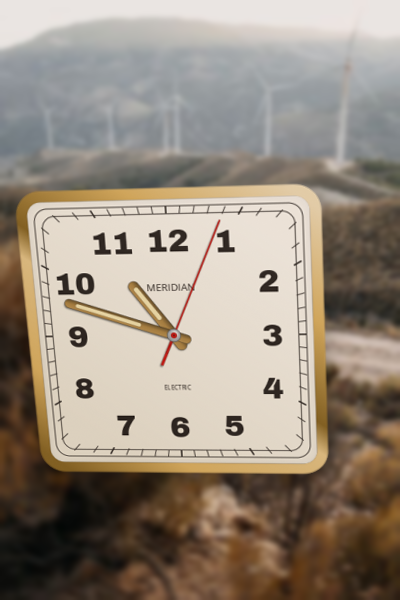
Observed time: 10h48m04s
